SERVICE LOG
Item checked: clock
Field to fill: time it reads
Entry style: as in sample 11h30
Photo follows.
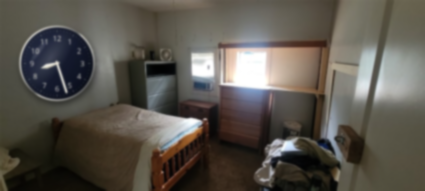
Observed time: 8h27
